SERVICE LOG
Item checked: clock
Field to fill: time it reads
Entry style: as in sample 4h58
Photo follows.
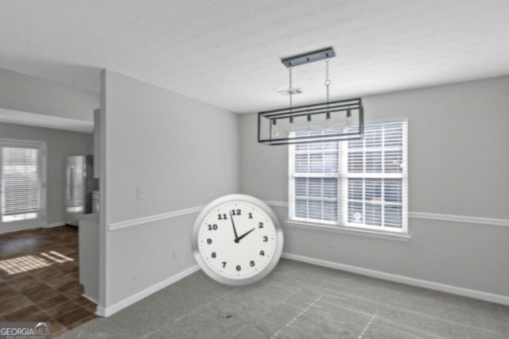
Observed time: 1h58
